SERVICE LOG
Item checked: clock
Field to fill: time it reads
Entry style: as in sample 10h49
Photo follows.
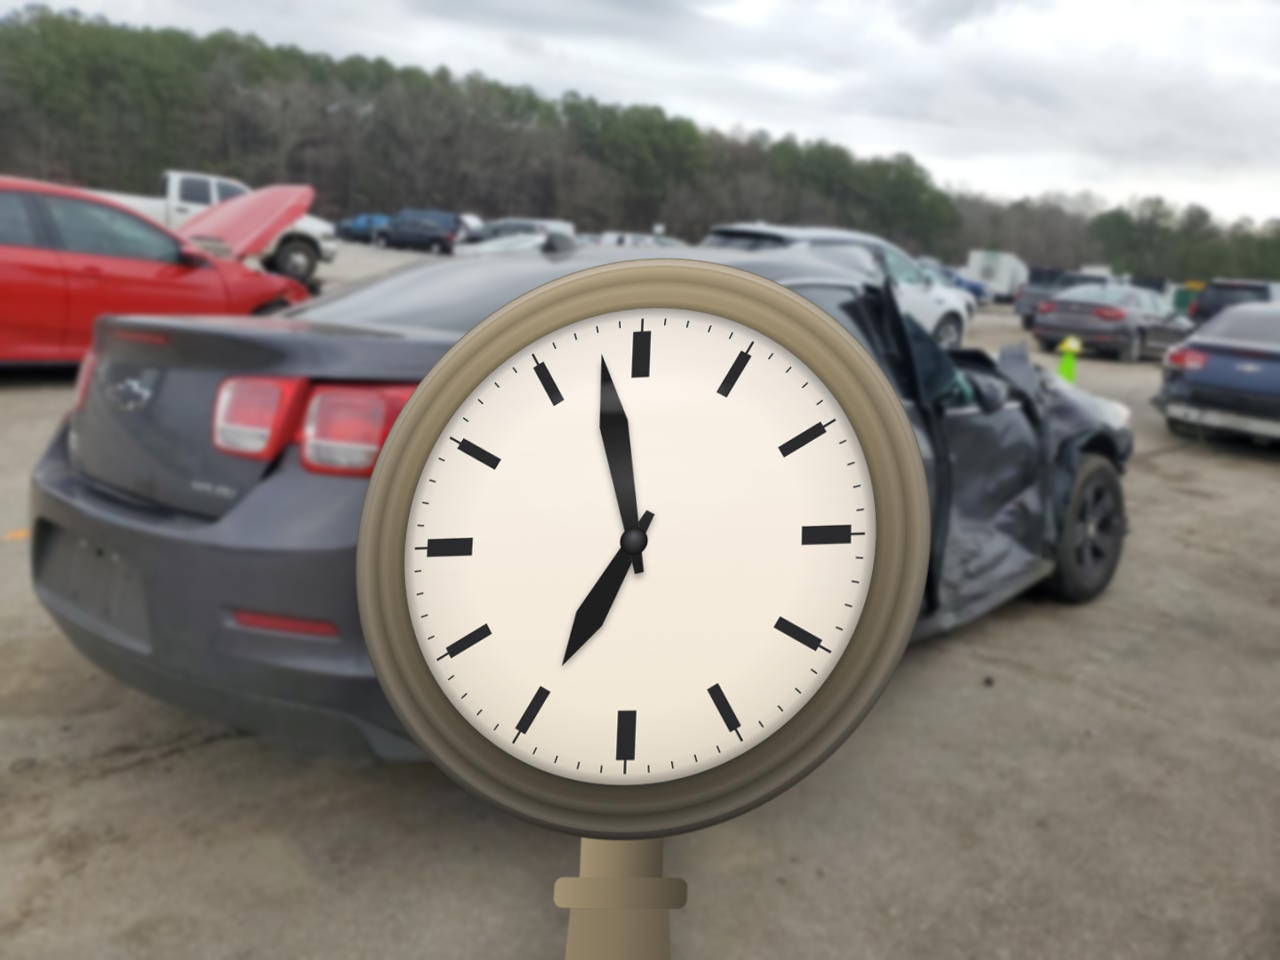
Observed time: 6h58
